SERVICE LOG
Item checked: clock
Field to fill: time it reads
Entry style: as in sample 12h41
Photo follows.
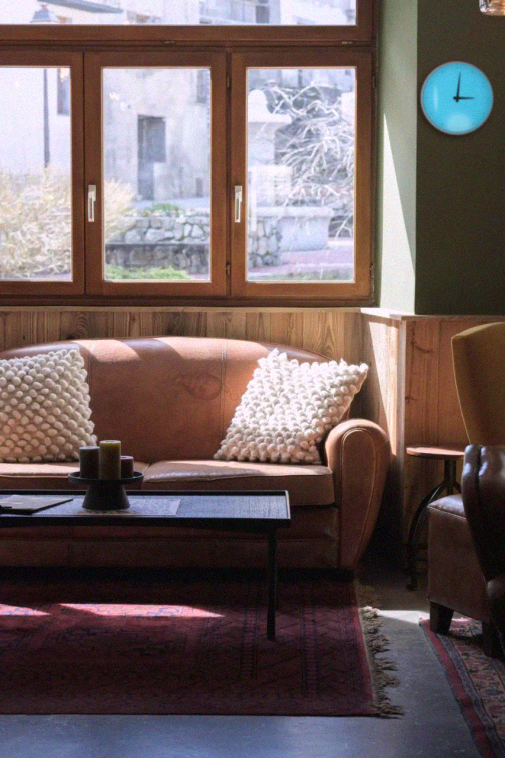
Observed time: 3h01
